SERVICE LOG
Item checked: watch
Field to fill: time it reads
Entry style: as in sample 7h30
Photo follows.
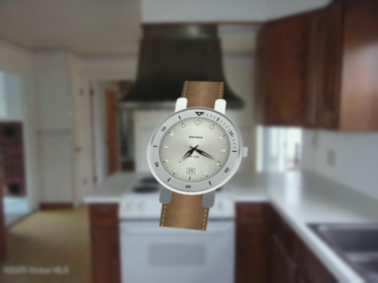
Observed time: 7h19
